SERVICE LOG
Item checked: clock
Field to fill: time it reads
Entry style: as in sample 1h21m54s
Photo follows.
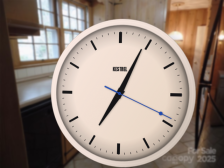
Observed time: 7h04m19s
